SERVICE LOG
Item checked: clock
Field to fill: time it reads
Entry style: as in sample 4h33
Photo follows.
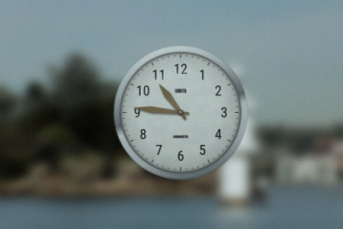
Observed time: 10h46
